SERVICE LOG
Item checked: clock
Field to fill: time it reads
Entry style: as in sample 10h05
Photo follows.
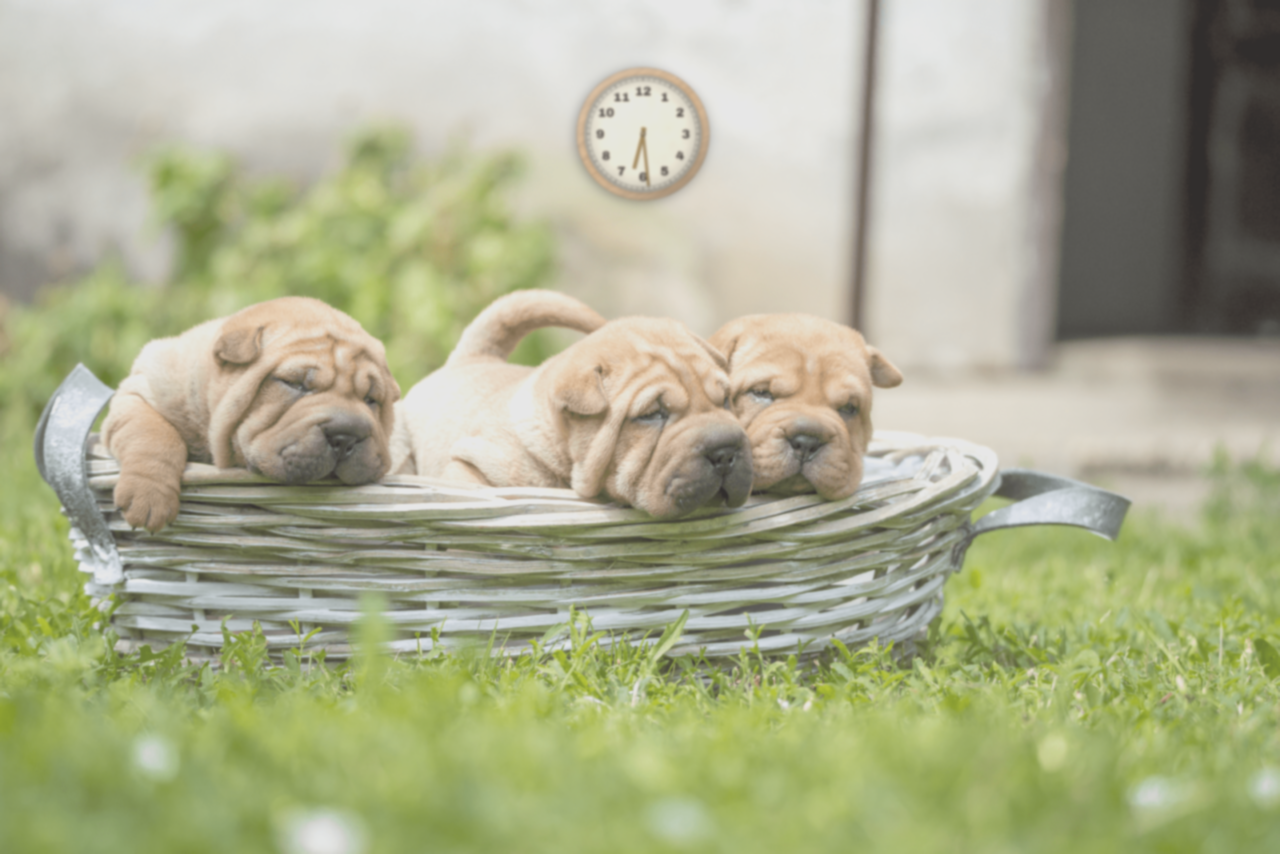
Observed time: 6h29
